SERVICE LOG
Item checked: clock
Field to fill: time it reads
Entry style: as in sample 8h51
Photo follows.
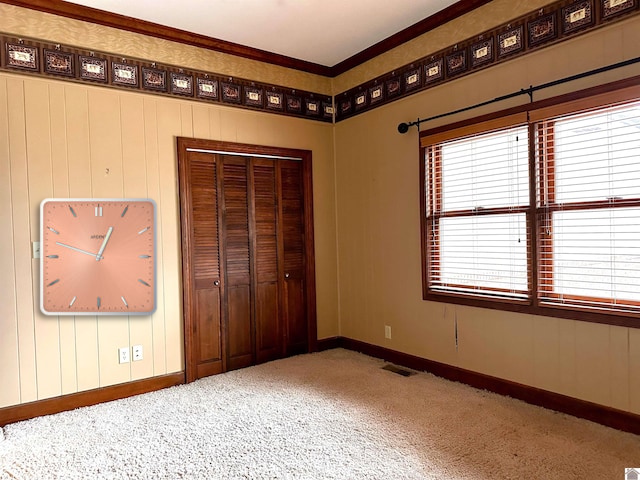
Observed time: 12h48
